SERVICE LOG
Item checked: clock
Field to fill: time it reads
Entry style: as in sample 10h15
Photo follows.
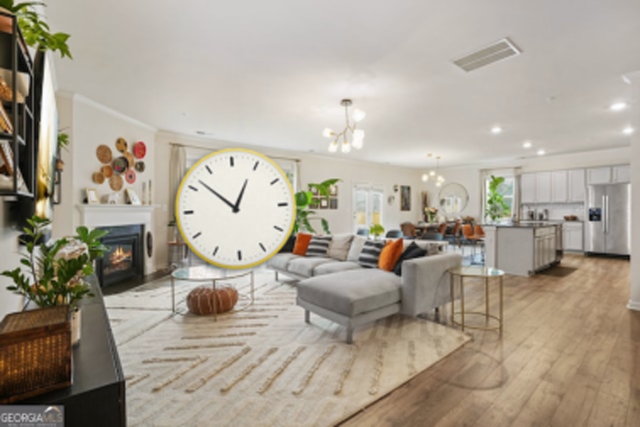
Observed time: 12h52
